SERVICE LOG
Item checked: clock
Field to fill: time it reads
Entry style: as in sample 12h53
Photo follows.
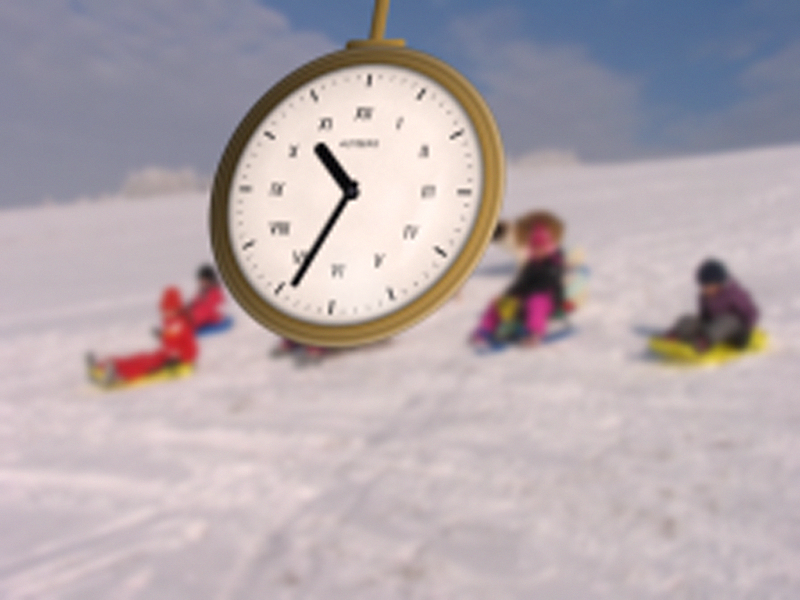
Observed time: 10h34
